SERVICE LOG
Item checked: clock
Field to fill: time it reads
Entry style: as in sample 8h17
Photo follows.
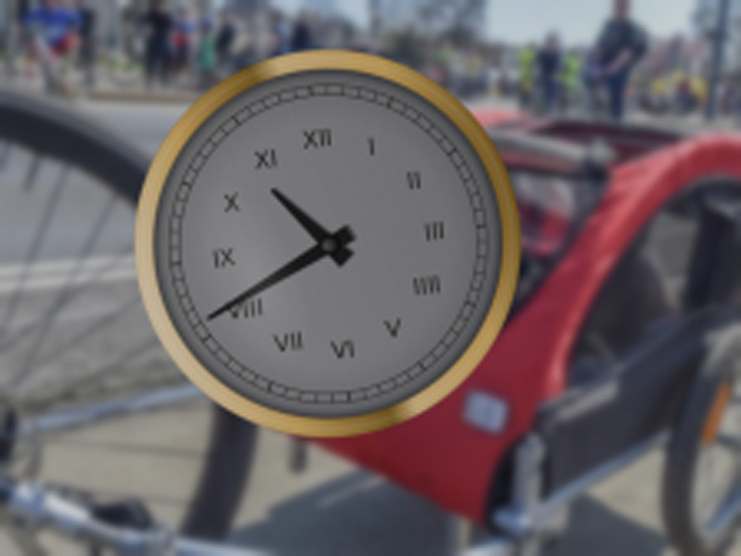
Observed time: 10h41
